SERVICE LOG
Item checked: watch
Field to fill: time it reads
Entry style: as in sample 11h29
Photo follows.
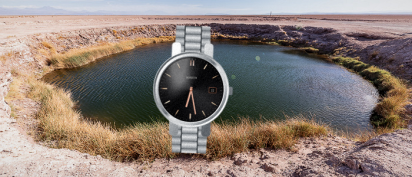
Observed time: 6h28
